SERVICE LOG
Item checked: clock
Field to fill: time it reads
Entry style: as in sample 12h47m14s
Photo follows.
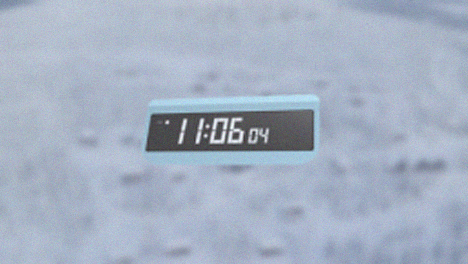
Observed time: 11h06m04s
